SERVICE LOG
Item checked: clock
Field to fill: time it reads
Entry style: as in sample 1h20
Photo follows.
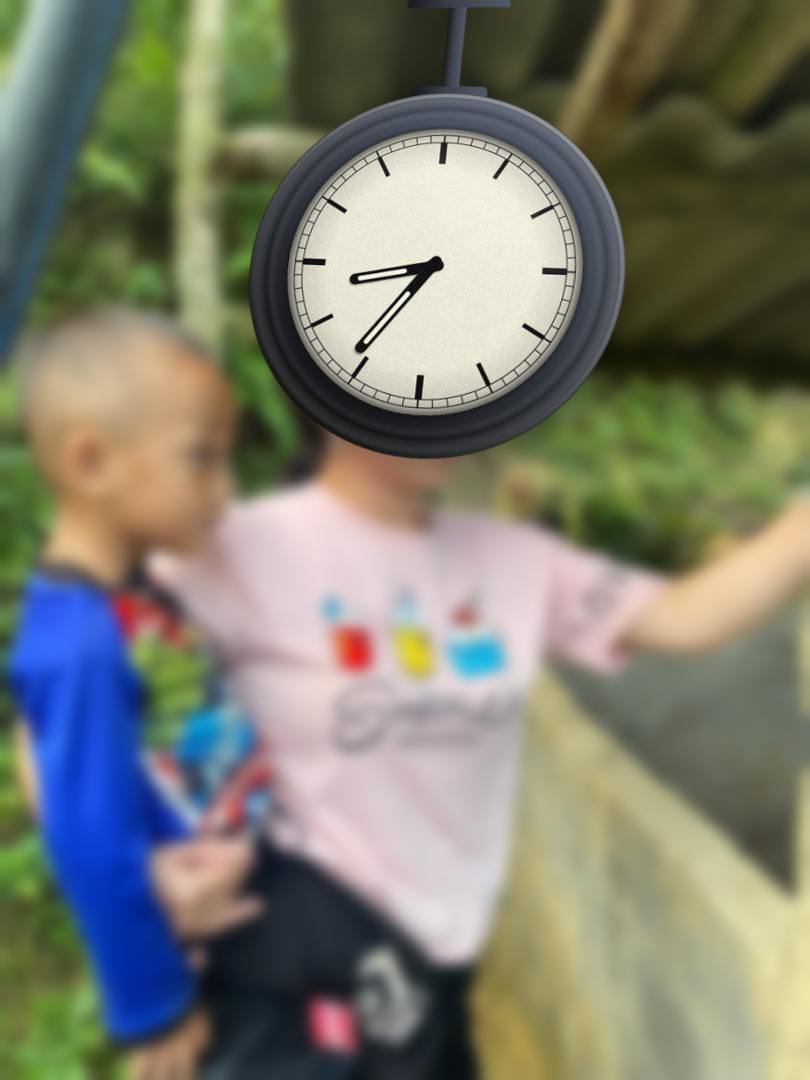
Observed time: 8h36
